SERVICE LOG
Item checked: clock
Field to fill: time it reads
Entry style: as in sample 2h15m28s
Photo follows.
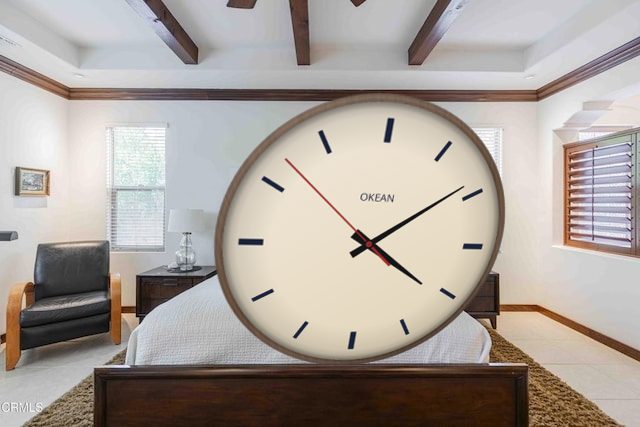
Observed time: 4h08m52s
